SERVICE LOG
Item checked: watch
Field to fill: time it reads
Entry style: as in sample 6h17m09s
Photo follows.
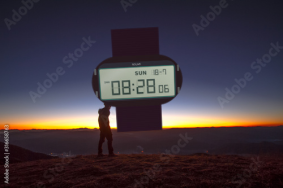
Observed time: 8h28m06s
